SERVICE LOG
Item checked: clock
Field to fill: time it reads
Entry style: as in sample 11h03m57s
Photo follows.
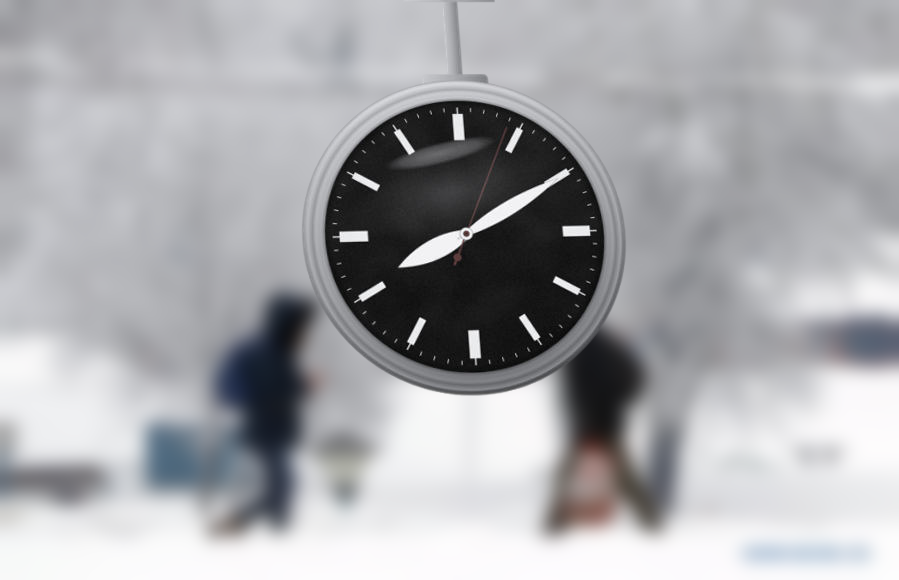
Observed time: 8h10m04s
